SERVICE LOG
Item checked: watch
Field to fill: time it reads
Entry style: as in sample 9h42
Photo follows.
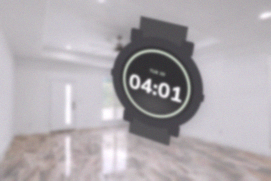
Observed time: 4h01
